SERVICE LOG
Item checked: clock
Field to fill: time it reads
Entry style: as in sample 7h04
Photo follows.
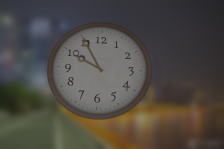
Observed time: 9h55
